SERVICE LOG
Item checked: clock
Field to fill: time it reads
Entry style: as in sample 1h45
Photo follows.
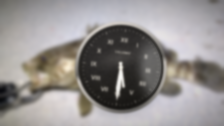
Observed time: 5h30
